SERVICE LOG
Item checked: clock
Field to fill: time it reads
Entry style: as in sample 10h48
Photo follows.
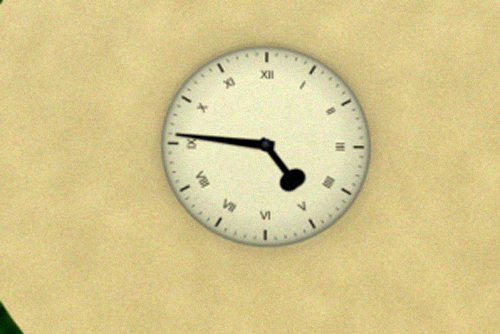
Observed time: 4h46
